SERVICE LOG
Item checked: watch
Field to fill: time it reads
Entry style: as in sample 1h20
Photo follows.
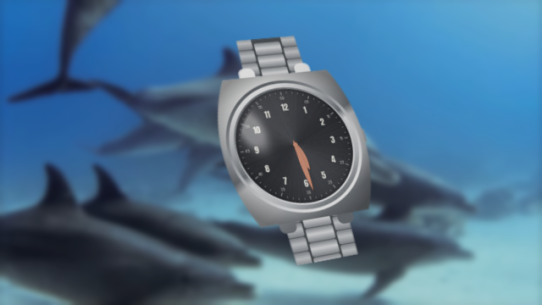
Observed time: 5h29
